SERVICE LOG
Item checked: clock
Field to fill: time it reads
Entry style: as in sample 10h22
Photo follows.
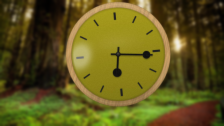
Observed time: 6h16
